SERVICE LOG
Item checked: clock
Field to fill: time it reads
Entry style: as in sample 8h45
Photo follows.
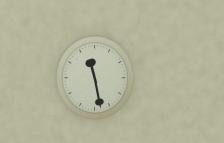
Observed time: 11h28
